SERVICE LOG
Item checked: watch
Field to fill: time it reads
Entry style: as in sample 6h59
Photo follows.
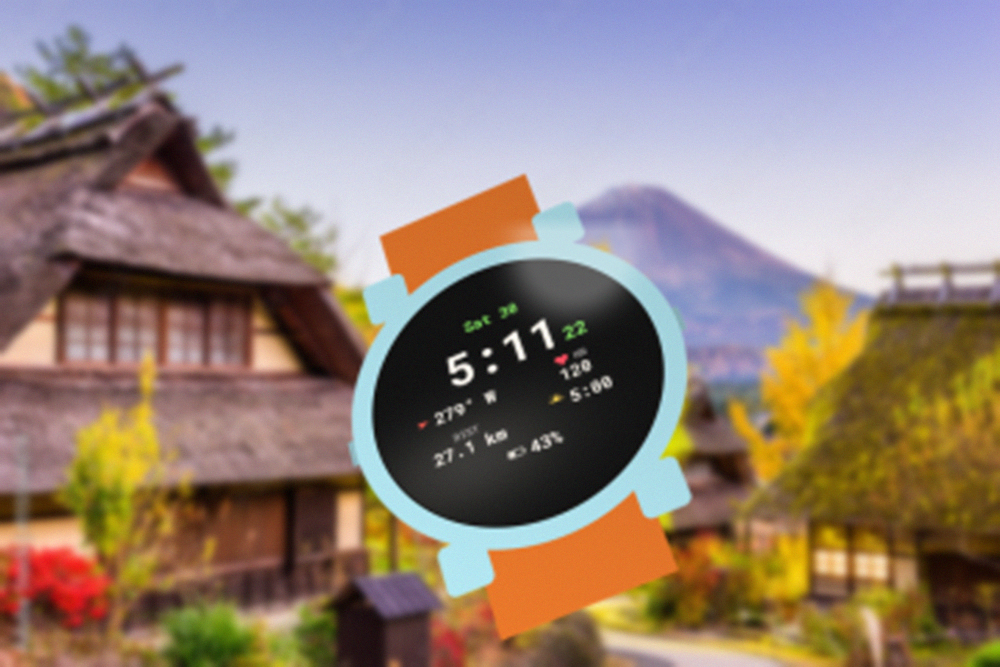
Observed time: 5h11
